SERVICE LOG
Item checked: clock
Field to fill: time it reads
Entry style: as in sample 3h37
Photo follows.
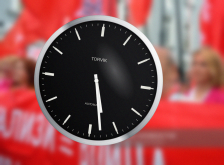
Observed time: 5h28
